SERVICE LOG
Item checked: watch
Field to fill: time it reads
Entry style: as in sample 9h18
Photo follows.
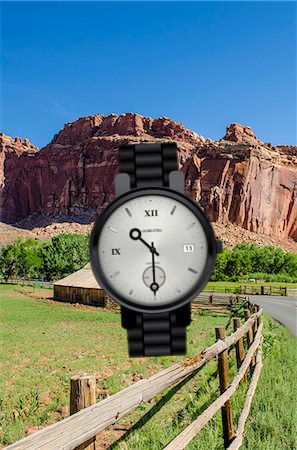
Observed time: 10h30
